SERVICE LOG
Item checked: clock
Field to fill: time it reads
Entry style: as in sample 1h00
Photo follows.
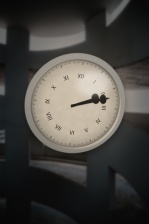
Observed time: 2h12
